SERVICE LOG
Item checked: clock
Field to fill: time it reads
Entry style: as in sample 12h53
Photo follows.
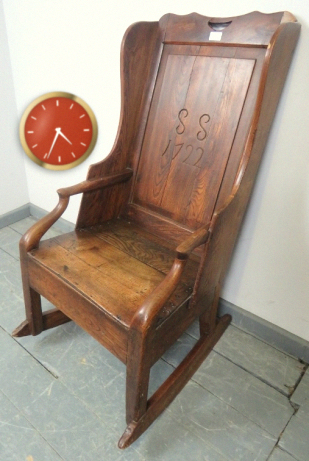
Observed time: 4h34
